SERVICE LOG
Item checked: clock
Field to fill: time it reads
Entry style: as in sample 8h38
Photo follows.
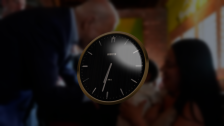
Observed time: 6h32
